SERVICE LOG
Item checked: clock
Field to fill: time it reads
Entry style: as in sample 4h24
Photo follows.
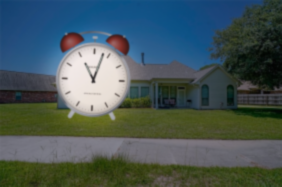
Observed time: 11h03
